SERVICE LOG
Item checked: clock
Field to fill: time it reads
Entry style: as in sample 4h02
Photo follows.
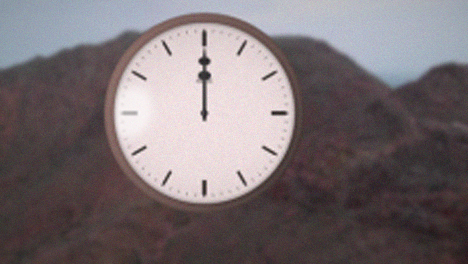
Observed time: 12h00
